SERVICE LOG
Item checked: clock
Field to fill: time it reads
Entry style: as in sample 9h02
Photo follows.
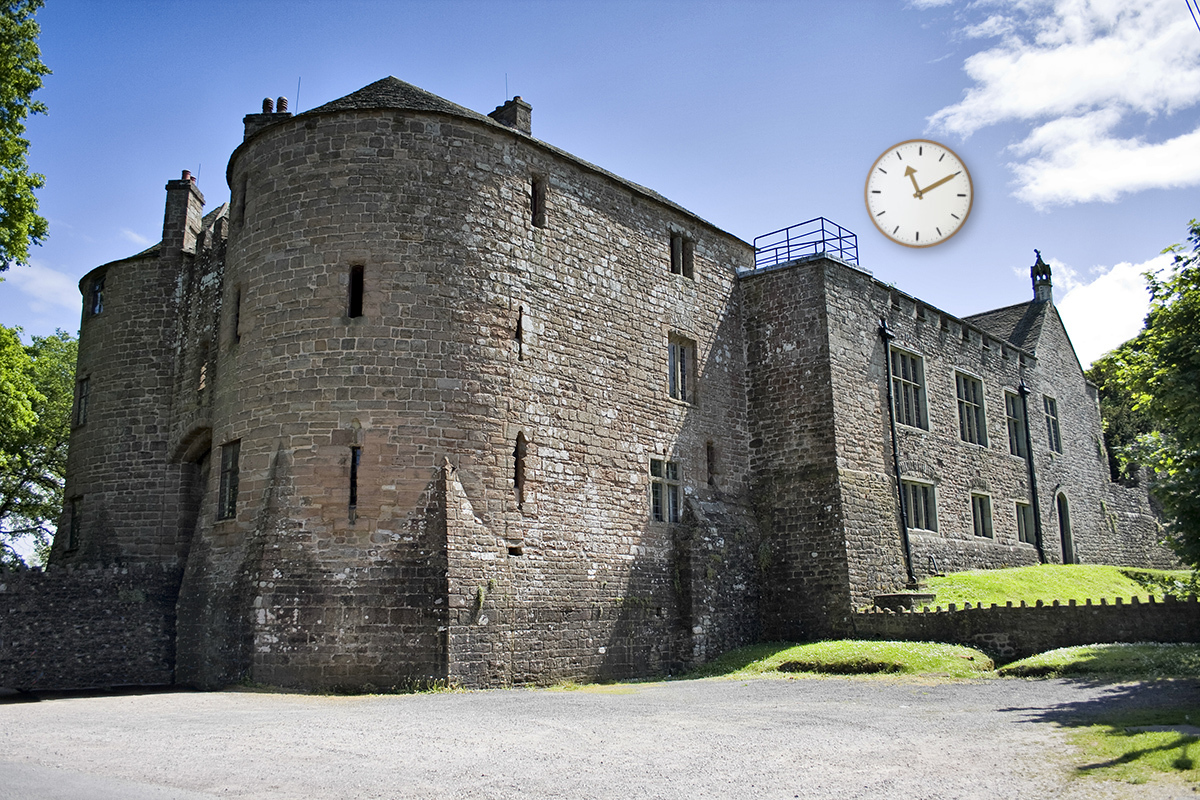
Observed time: 11h10
